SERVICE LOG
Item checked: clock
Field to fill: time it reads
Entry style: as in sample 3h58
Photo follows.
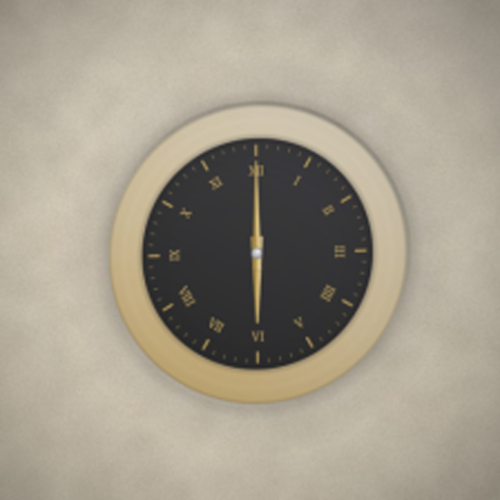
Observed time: 6h00
